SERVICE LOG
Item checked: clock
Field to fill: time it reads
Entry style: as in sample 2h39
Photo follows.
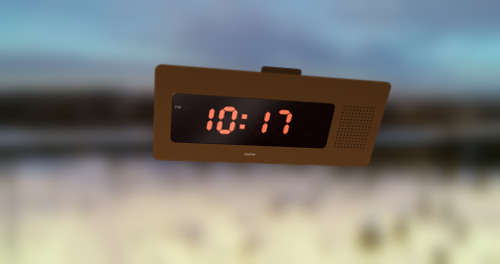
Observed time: 10h17
